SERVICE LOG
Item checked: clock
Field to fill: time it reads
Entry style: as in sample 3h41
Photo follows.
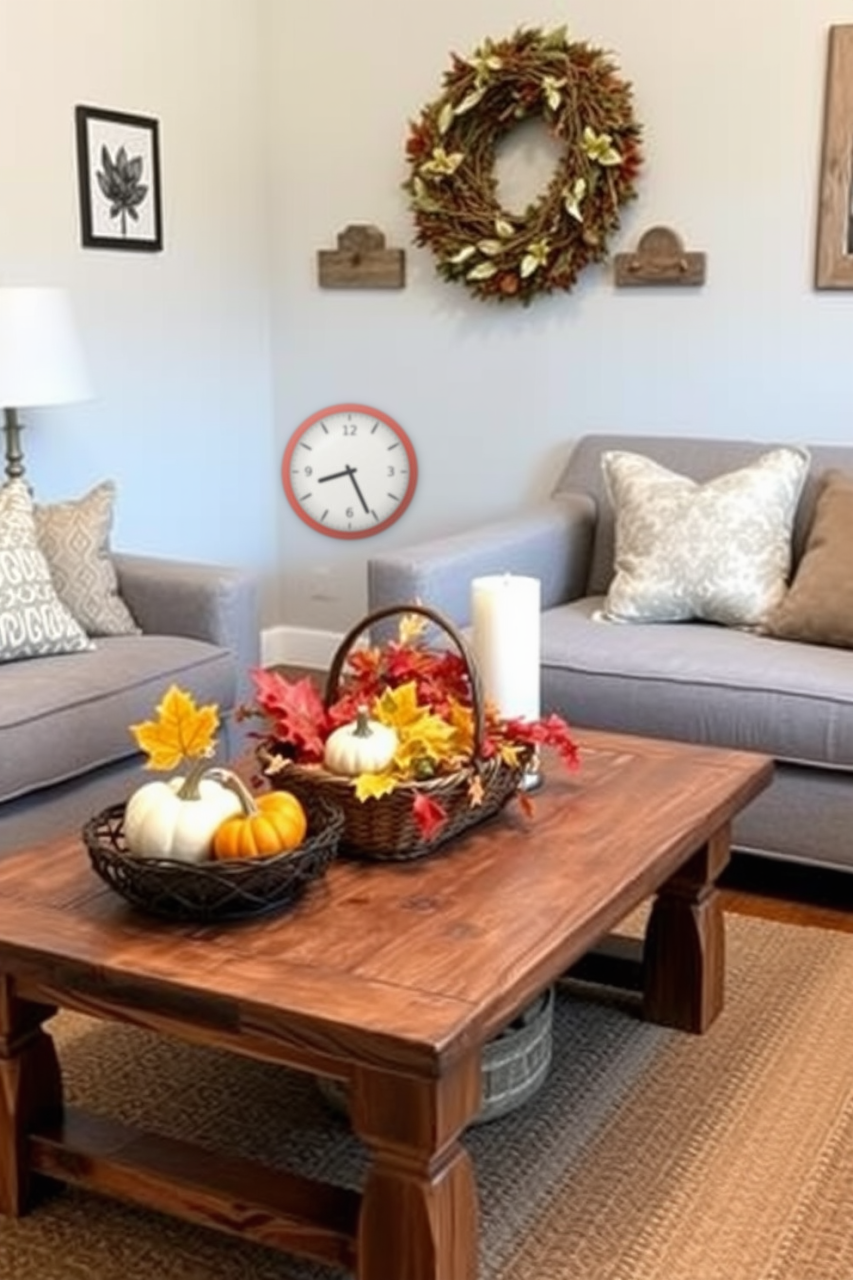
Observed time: 8h26
